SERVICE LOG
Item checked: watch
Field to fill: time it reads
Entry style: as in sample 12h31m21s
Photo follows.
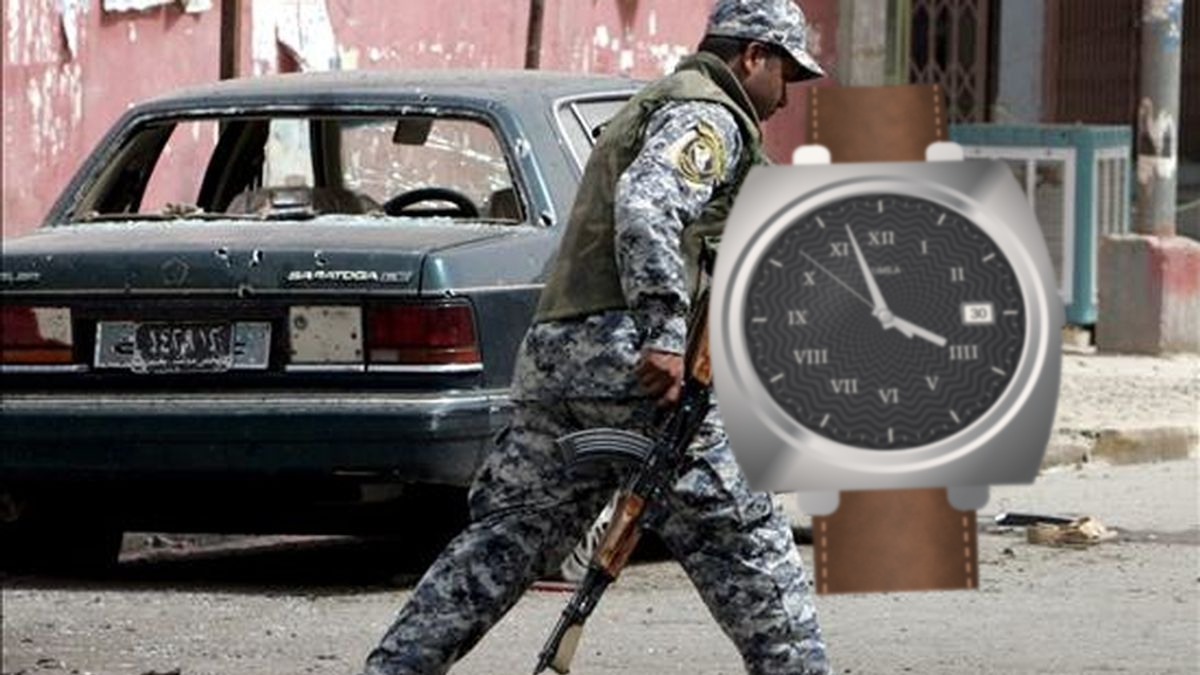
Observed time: 3h56m52s
